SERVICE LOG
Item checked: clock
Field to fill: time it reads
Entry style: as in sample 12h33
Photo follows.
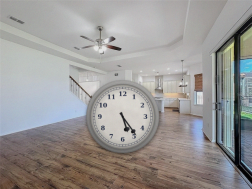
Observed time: 5h24
